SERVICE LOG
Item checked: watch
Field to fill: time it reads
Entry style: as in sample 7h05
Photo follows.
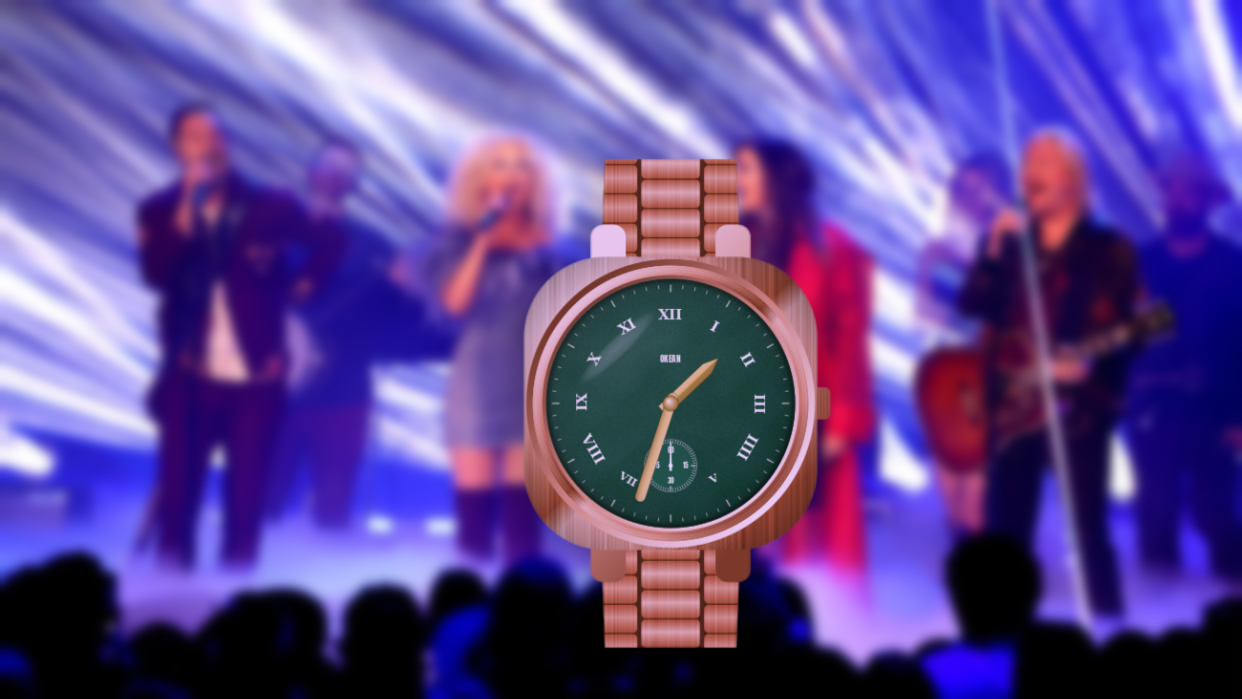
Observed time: 1h33
